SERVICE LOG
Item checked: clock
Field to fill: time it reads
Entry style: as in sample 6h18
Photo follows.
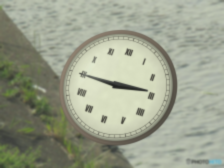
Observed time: 2h45
